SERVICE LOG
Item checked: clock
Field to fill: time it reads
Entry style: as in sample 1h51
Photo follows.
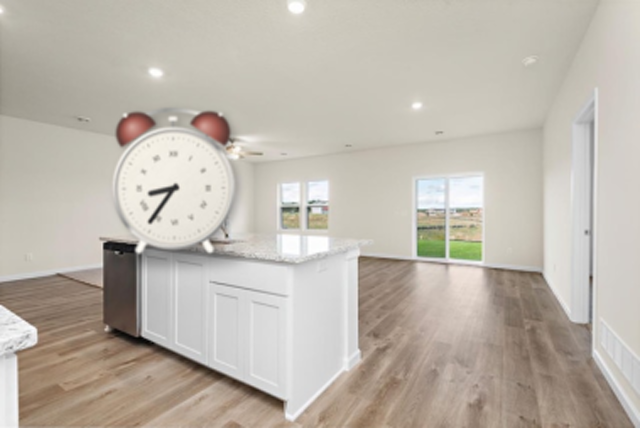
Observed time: 8h36
